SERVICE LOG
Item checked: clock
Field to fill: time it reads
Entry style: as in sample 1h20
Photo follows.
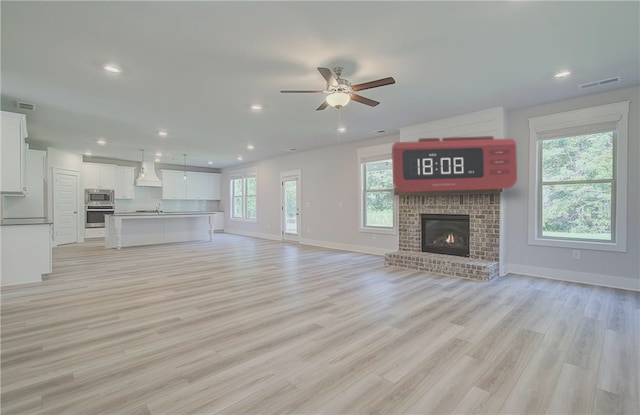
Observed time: 18h08
